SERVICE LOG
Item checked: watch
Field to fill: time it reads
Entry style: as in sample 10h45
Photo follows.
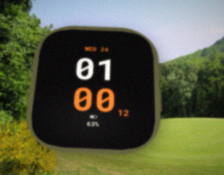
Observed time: 1h00
